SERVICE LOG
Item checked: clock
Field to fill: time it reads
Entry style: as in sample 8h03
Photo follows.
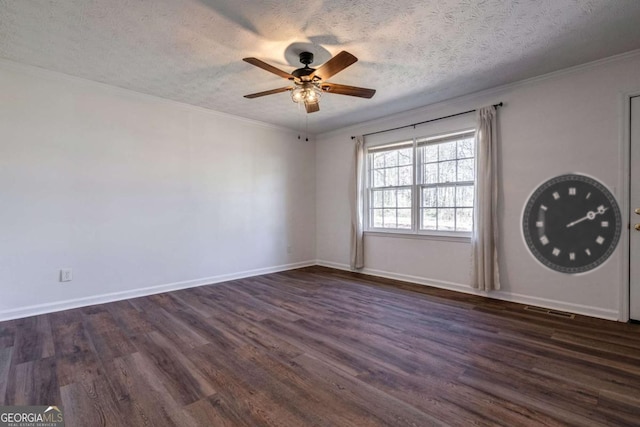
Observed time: 2h11
